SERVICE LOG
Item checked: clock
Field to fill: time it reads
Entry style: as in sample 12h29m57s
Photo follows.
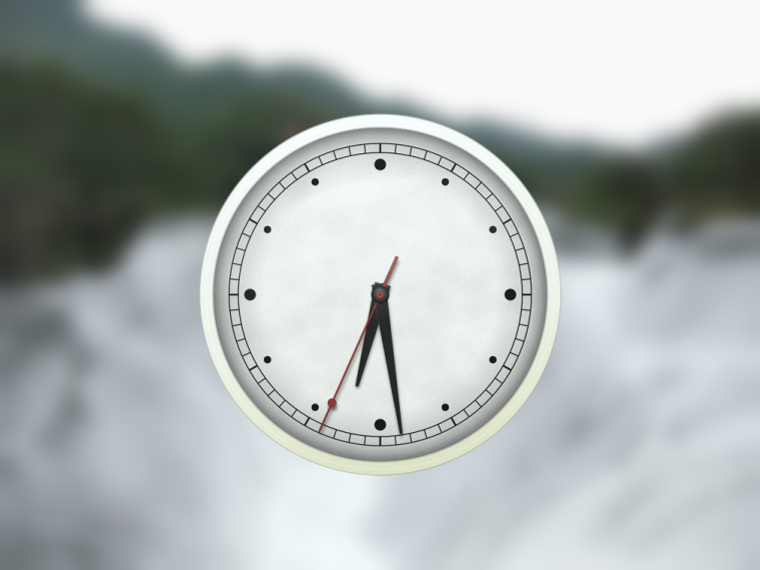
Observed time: 6h28m34s
